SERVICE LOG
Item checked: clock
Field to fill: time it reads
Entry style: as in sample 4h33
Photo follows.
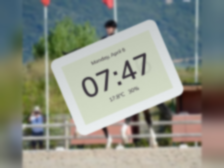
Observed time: 7h47
